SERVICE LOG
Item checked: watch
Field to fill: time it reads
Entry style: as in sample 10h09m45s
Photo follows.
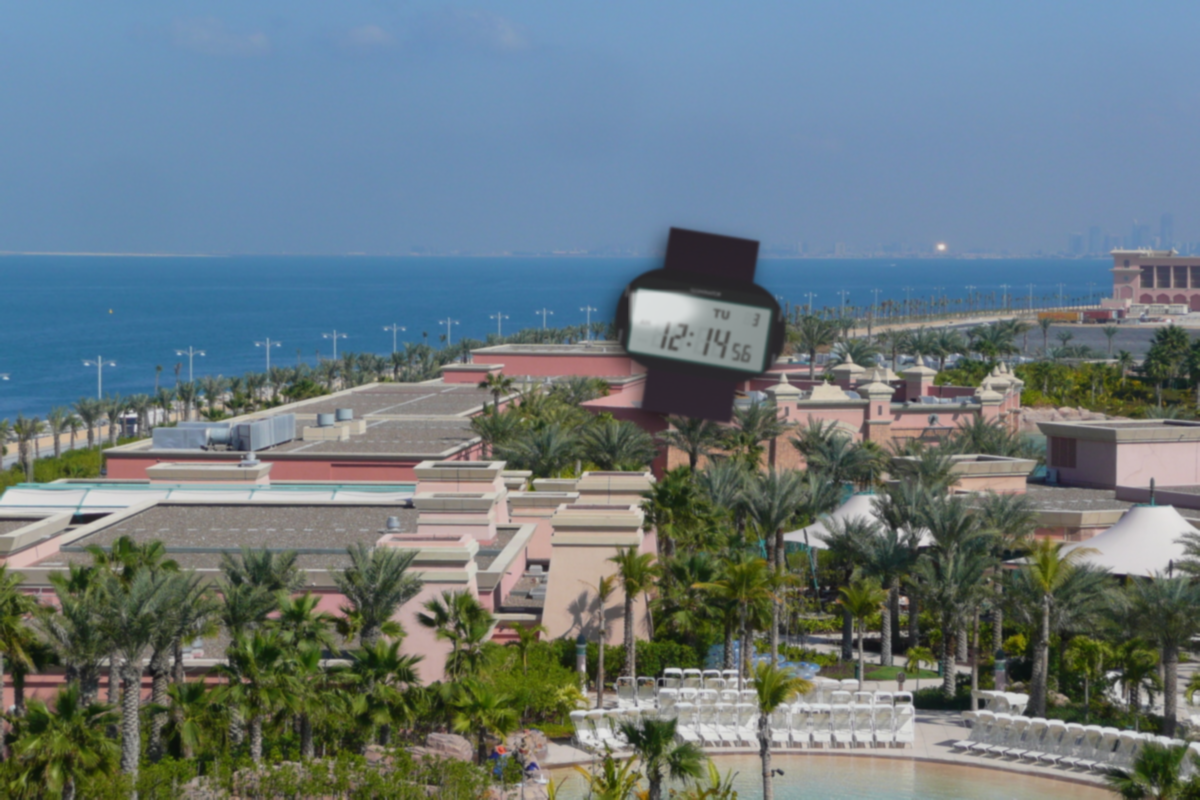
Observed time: 12h14m56s
